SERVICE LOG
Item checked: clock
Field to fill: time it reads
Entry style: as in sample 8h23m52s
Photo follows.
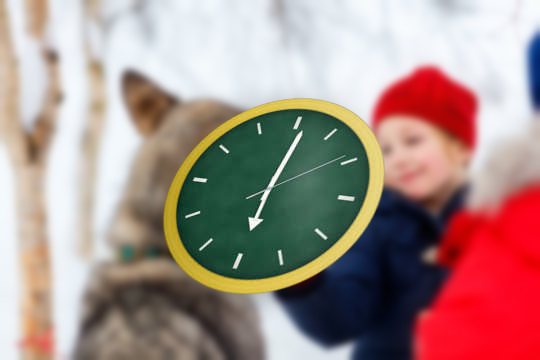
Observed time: 6h01m09s
